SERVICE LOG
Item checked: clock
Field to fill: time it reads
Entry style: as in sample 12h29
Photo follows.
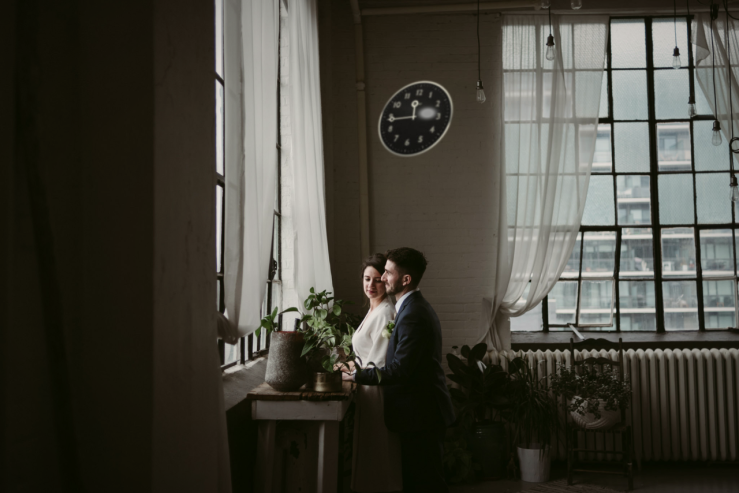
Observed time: 11h44
